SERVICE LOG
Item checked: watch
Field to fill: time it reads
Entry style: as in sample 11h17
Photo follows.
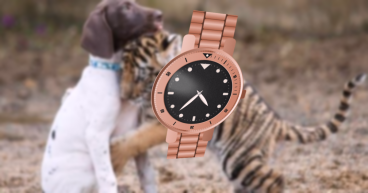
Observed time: 4h37
